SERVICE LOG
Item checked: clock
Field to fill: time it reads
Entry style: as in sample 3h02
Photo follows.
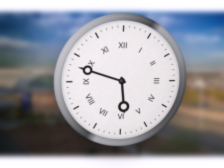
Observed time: 5h48
